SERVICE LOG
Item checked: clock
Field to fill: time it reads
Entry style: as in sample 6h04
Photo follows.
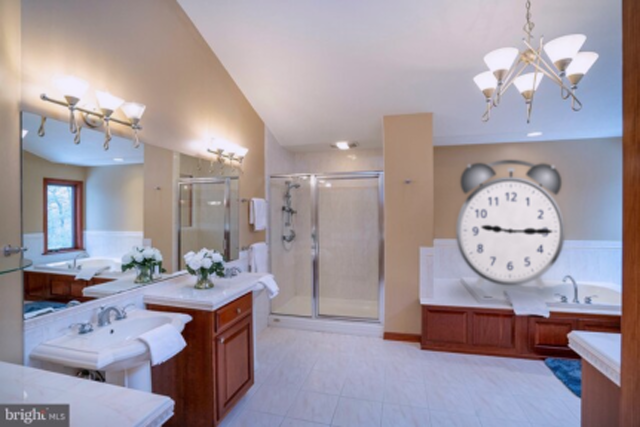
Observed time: 9h15
